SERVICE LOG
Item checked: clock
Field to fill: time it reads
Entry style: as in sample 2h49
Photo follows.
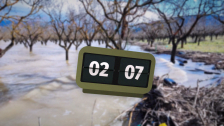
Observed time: 2h07
